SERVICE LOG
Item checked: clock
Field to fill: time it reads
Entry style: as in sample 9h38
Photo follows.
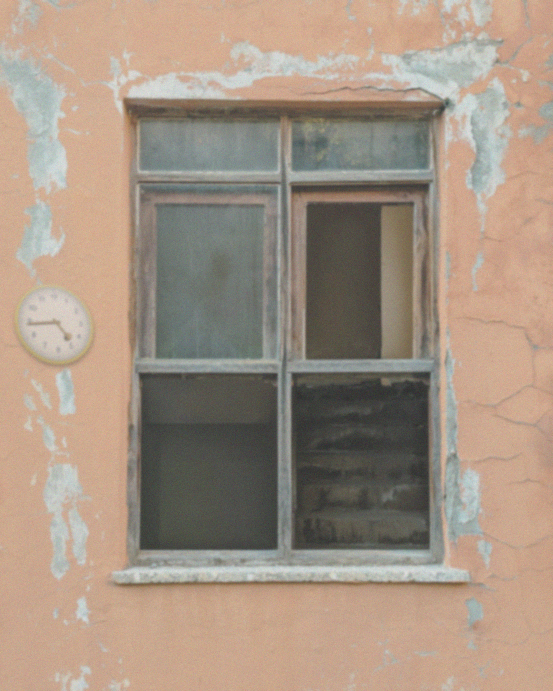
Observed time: 4h44
